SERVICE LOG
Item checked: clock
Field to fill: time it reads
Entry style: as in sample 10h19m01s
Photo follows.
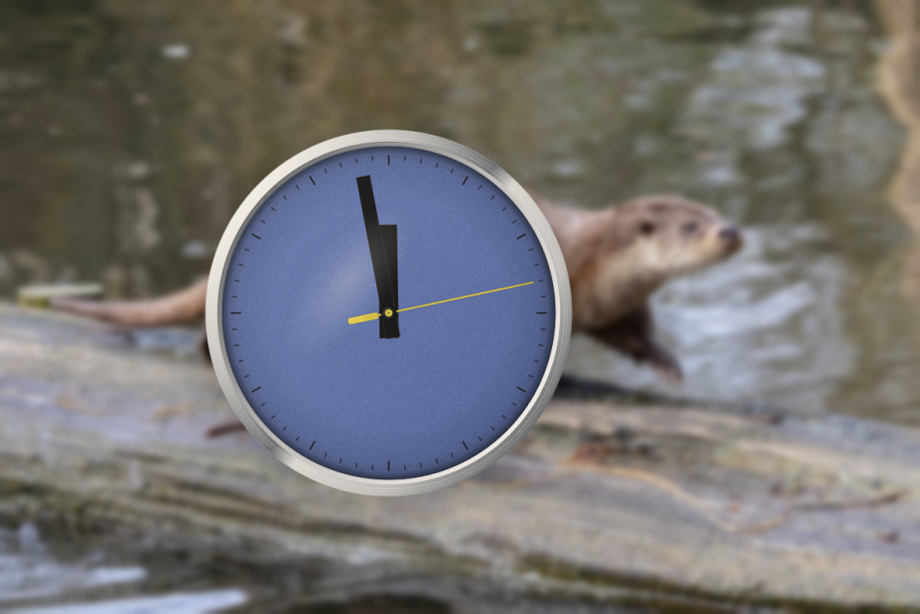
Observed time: 11h58m13s
